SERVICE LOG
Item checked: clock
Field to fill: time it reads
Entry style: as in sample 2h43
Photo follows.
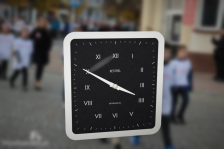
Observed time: 3h50
